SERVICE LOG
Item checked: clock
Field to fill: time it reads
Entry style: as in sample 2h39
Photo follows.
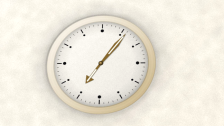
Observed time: 7h06
